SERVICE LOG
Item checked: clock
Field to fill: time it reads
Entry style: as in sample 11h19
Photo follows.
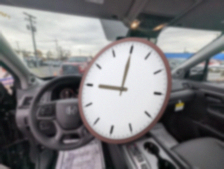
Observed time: 9h00
